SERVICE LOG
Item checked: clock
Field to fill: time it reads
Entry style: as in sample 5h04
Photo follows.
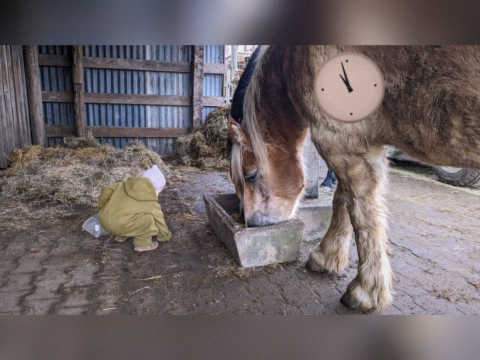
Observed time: 10h58
